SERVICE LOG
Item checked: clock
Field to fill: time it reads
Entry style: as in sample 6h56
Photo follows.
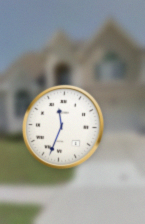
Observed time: 11h33
